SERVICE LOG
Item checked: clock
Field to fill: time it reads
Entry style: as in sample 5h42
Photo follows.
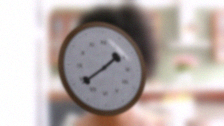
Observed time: 1h39
